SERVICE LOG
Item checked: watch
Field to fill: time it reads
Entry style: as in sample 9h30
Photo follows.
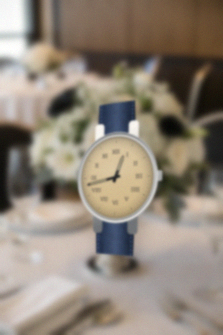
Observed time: 12h43
